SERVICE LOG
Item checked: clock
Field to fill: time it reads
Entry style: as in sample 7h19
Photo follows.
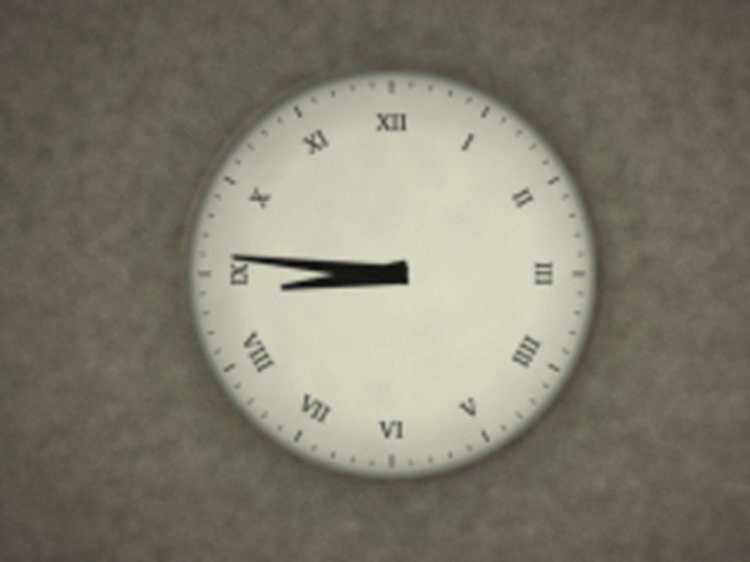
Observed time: 8h46
